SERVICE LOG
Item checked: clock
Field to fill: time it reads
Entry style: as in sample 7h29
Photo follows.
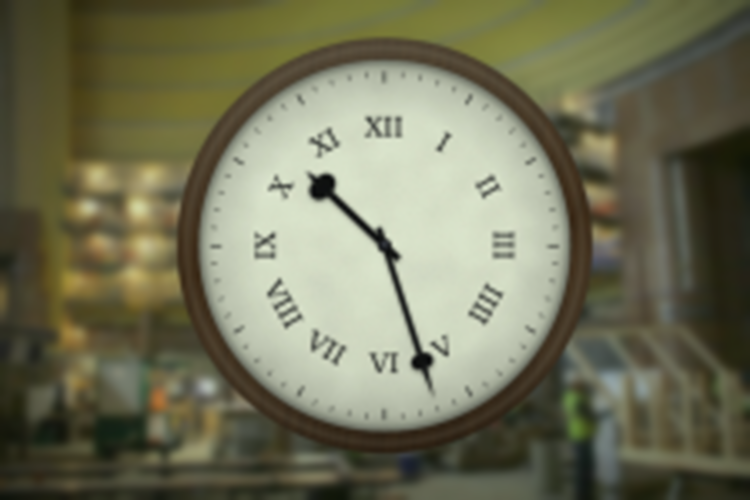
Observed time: 10h27
